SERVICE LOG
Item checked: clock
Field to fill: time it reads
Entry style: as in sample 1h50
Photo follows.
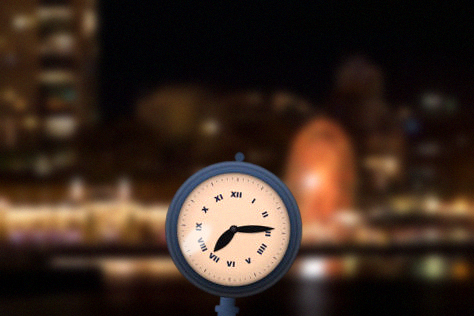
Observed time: 7h14
